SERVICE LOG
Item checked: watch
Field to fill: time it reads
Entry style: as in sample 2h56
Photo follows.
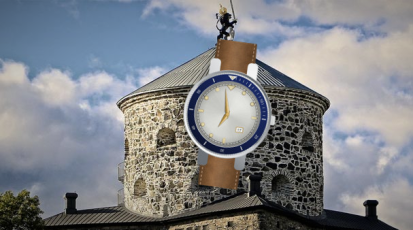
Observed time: 6h58
